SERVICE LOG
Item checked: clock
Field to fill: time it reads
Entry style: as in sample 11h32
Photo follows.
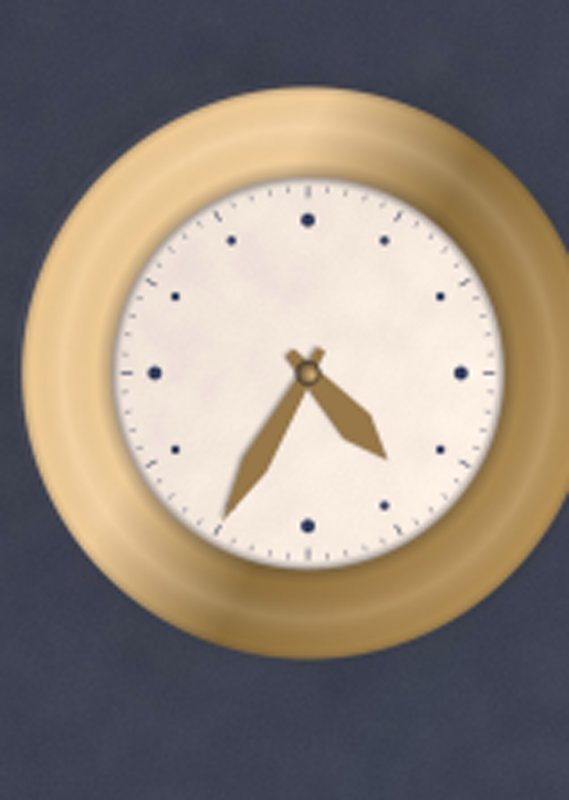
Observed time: 4h35
